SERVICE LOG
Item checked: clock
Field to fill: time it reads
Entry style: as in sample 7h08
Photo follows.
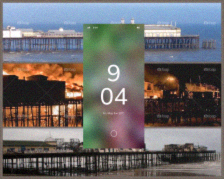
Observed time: 9h04
